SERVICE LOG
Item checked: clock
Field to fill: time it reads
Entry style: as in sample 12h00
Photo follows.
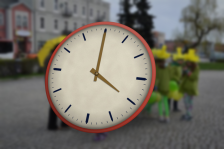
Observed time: 4h00
